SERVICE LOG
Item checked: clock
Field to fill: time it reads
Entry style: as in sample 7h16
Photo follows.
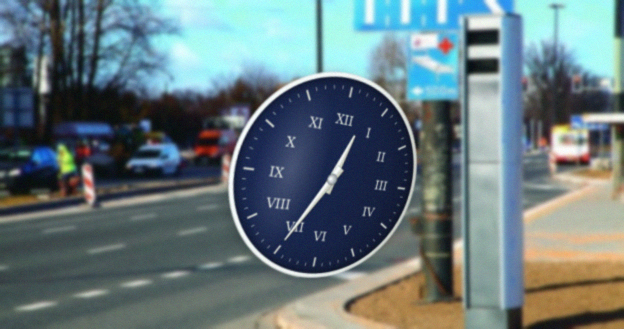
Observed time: 12h35
